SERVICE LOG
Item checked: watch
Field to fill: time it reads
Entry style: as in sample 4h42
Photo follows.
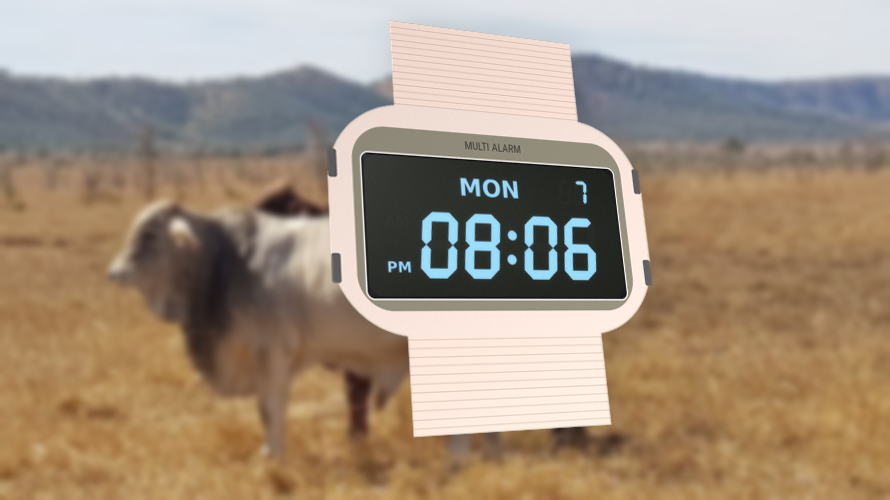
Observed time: 8h06
